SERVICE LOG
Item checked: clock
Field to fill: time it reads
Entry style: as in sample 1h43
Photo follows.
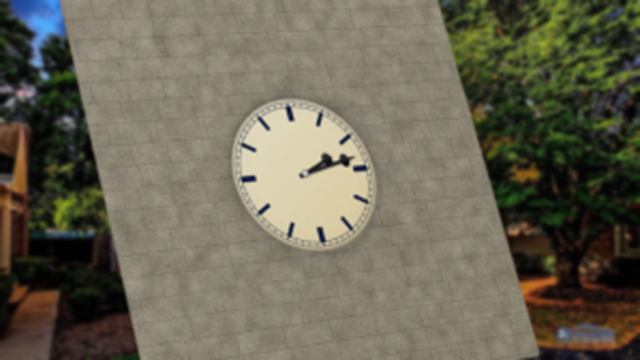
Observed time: 2h13
